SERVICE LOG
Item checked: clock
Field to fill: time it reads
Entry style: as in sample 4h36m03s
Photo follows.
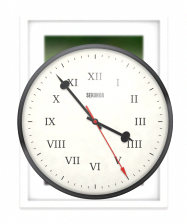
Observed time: 3h53m25s
